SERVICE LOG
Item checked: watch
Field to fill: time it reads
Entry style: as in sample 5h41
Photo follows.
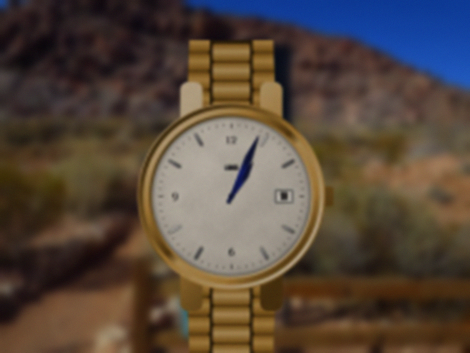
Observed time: 1h04
